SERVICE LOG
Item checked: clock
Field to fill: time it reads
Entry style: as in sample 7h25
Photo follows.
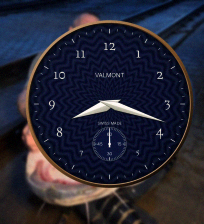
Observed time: 8h18
